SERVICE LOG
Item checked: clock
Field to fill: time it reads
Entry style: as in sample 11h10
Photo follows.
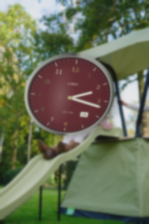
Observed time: 2h17
